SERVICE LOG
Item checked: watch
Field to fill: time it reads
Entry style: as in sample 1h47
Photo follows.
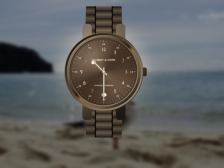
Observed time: 10h30
